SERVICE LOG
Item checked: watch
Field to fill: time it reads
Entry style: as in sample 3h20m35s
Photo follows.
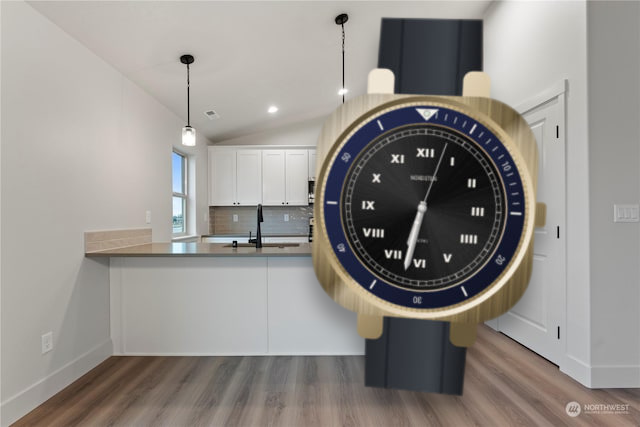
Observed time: 6h32m03s
